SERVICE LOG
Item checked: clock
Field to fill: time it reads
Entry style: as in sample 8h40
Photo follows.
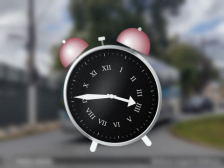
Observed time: 3h46
